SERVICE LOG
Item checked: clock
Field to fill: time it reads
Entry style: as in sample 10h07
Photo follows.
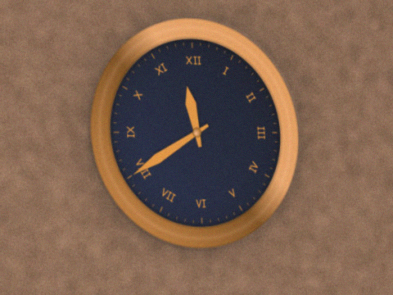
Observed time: 11h40
